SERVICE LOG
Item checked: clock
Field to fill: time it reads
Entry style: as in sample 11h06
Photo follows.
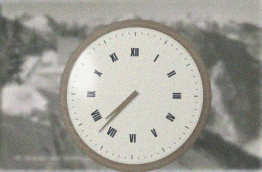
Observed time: 7h37
